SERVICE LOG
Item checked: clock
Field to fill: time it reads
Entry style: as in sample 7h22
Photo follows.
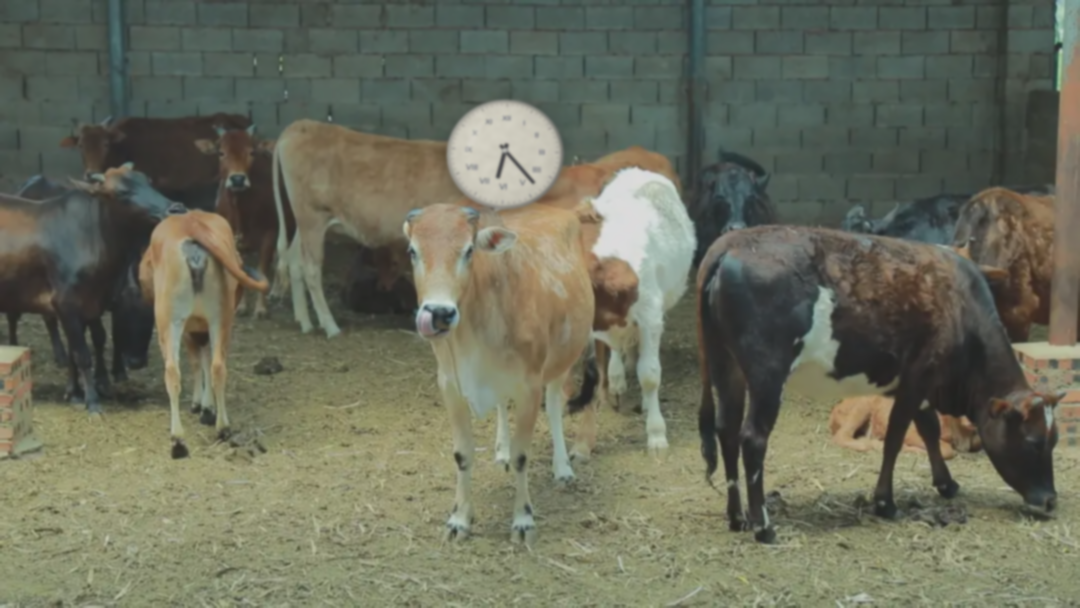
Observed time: 6h23
